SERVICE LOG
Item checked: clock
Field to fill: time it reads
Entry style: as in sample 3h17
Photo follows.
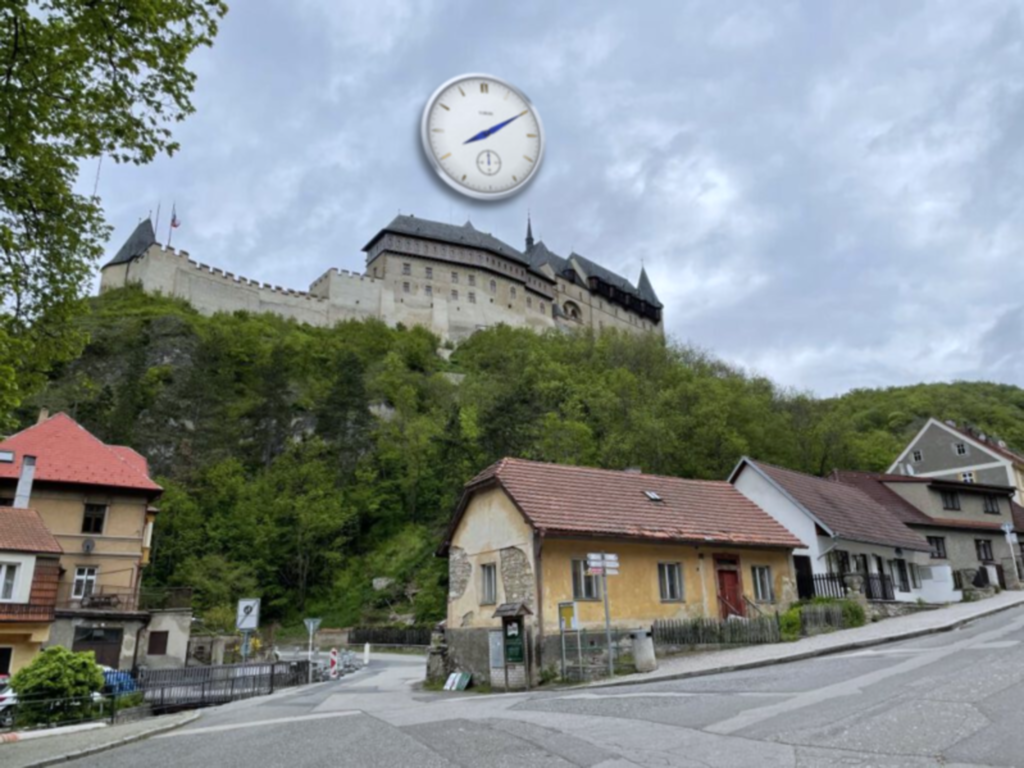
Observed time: 8h10
